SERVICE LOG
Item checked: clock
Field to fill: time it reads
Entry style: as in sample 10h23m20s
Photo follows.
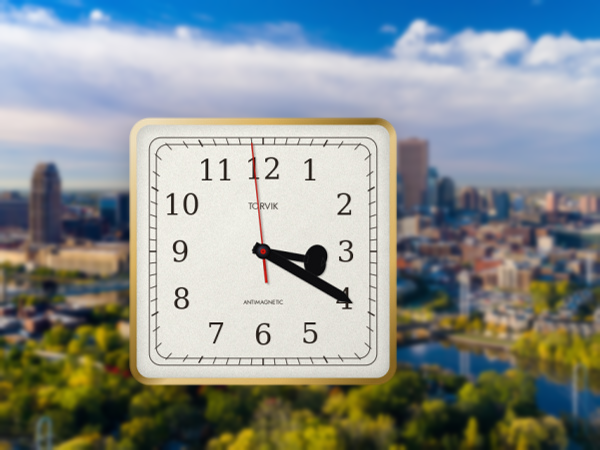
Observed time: 3h19m59s
